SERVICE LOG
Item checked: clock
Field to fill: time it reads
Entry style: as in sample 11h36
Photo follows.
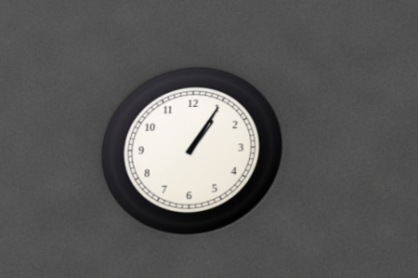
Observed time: 1h05
